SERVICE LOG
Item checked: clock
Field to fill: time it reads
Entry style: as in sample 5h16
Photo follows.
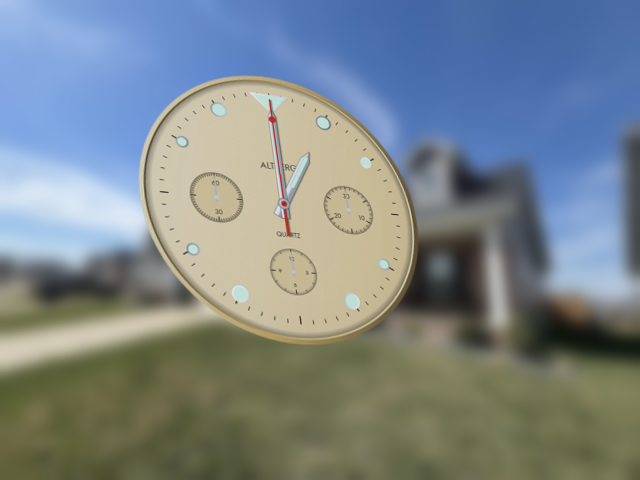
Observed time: 1h00
